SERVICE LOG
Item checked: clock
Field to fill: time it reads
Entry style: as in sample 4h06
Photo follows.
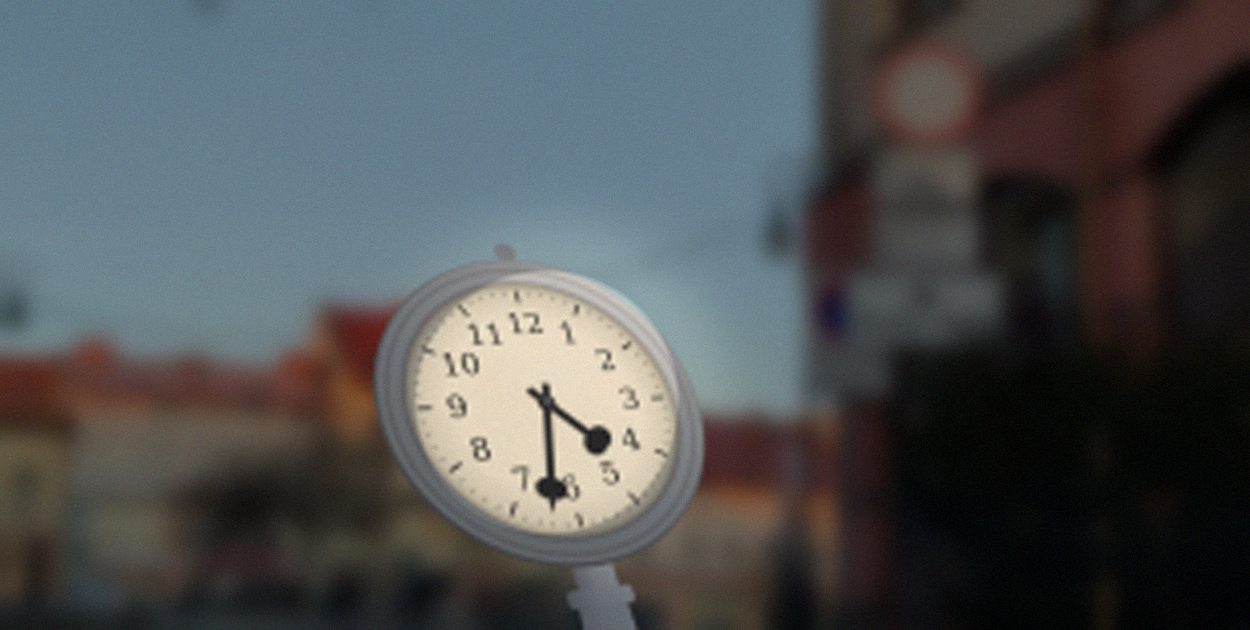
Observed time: 4h32
